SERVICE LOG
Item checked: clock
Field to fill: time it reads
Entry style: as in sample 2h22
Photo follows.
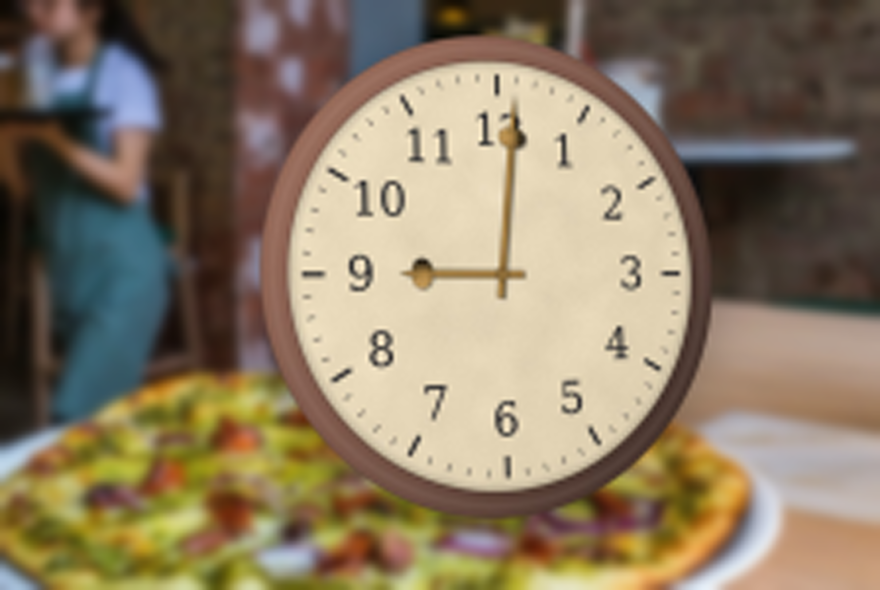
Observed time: 9h01
